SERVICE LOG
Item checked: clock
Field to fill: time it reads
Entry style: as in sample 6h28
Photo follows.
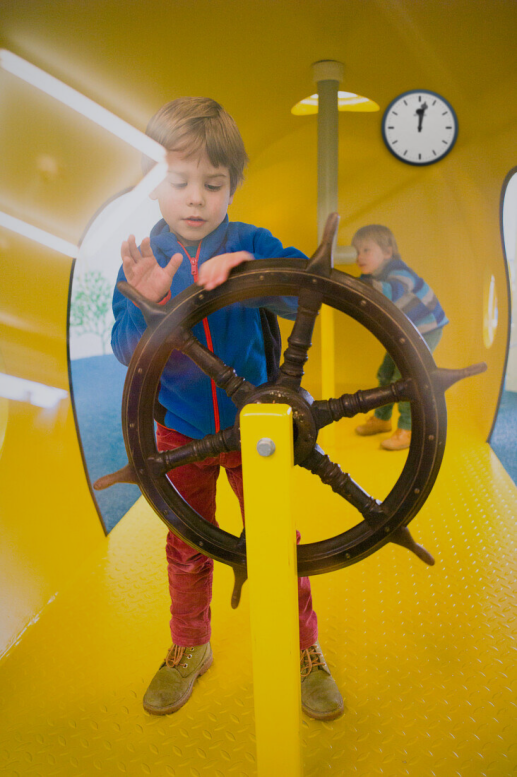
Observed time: 12h02
